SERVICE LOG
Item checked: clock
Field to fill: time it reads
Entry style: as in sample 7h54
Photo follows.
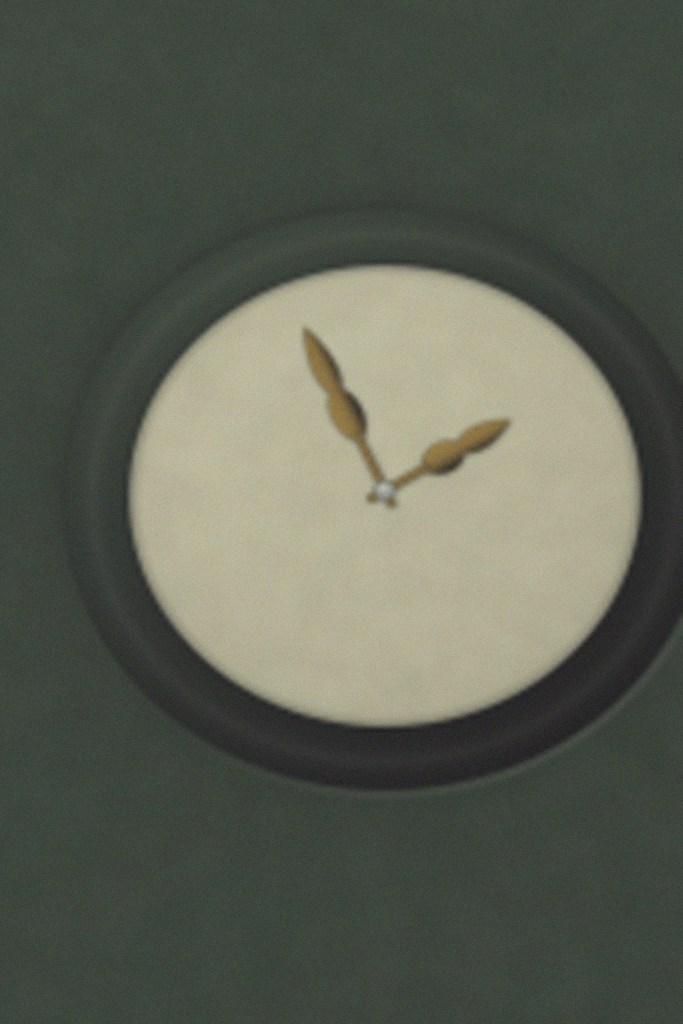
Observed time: 1h56
